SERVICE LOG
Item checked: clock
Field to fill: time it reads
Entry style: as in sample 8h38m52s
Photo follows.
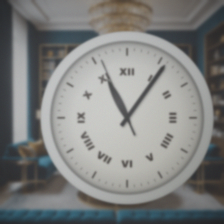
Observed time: 11h05m56s
